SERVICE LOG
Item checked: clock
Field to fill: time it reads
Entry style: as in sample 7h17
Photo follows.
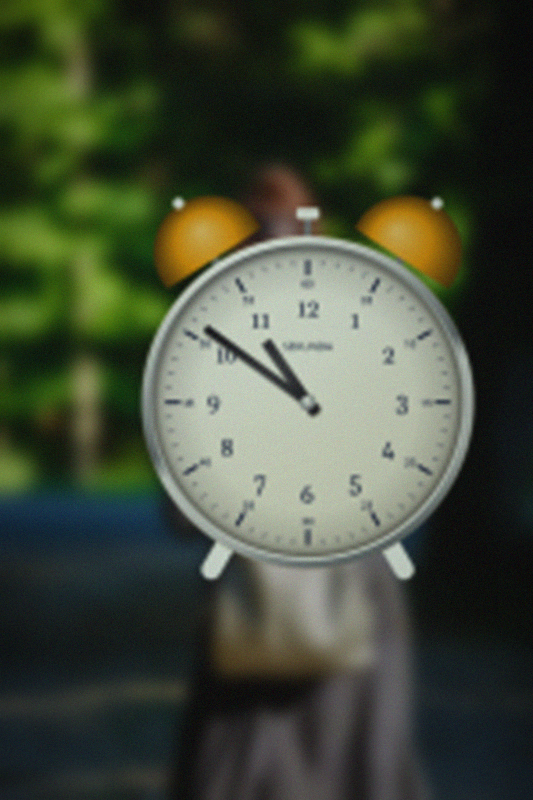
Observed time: 10h51
